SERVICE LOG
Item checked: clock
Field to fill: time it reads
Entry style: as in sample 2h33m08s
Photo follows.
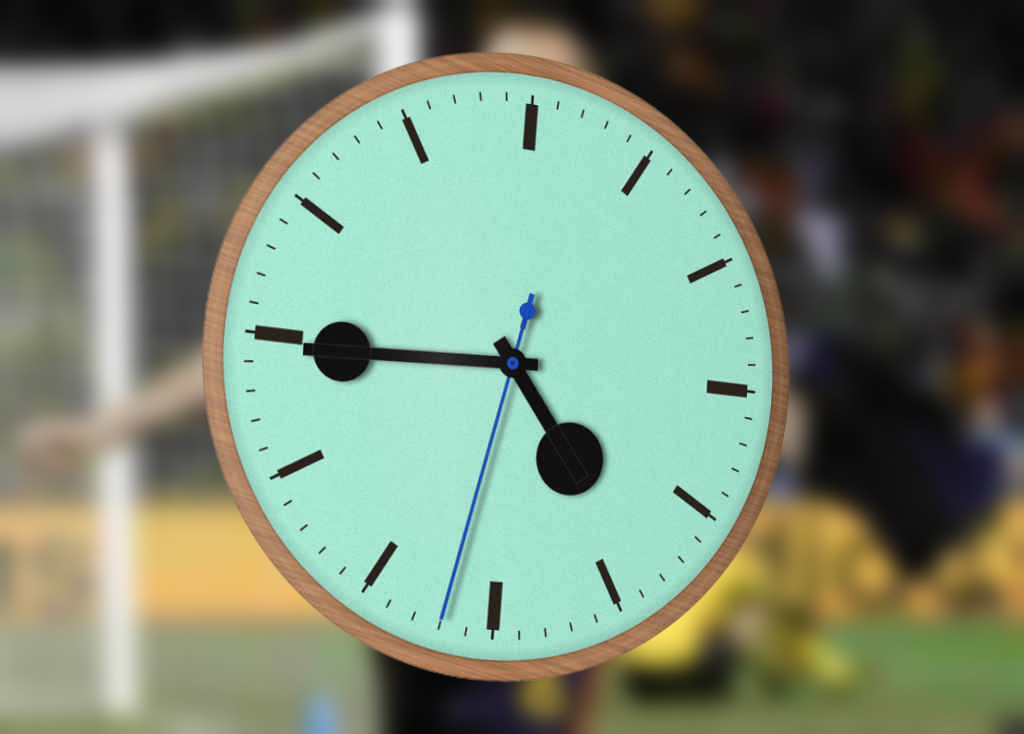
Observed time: 4h44m32s
